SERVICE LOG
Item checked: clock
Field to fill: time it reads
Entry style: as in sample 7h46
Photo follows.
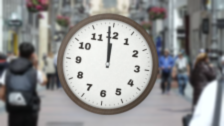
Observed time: 11h59
